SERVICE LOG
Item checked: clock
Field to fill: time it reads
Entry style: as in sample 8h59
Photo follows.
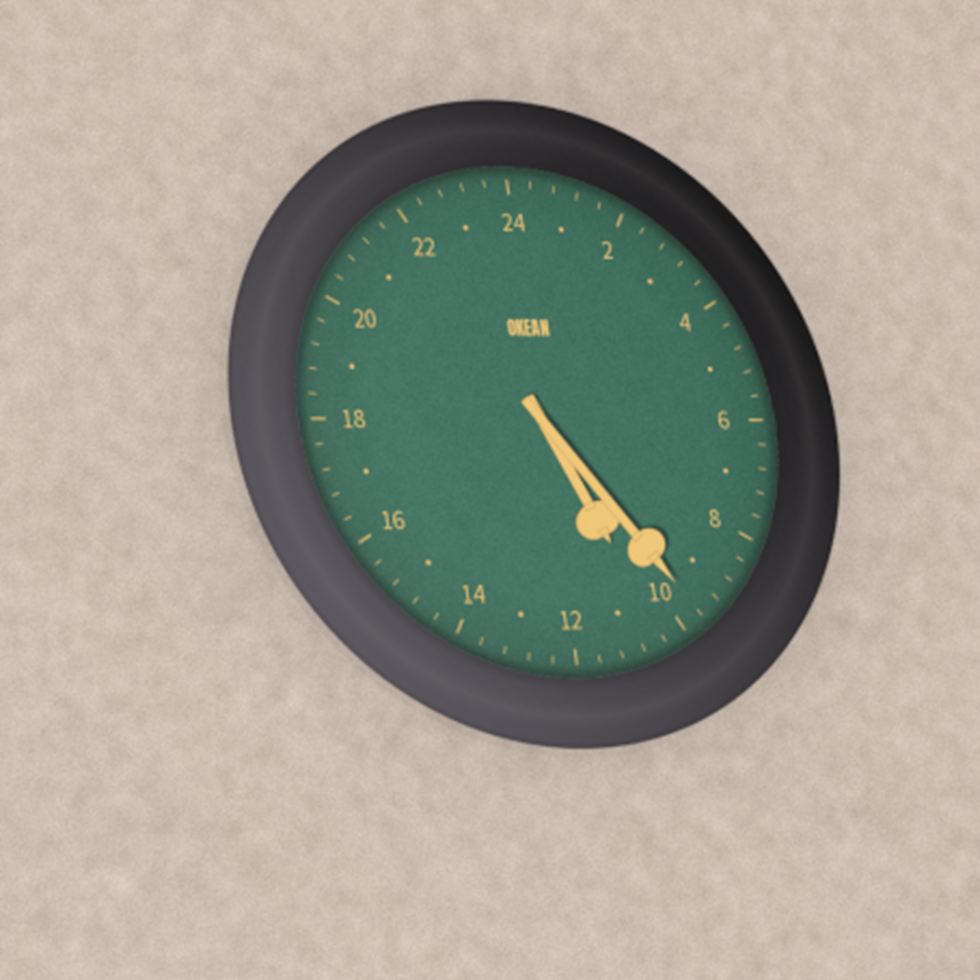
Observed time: 10h24
